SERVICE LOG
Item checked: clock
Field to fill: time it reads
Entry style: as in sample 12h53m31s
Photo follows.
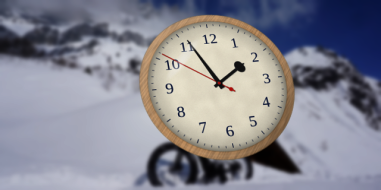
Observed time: 1h55m51s
